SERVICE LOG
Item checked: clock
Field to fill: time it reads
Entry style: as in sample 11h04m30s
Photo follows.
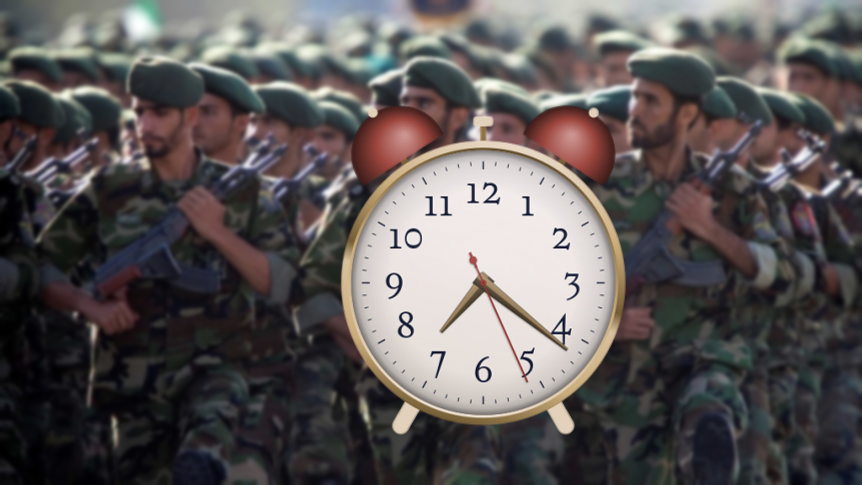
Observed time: 7h21m26s
